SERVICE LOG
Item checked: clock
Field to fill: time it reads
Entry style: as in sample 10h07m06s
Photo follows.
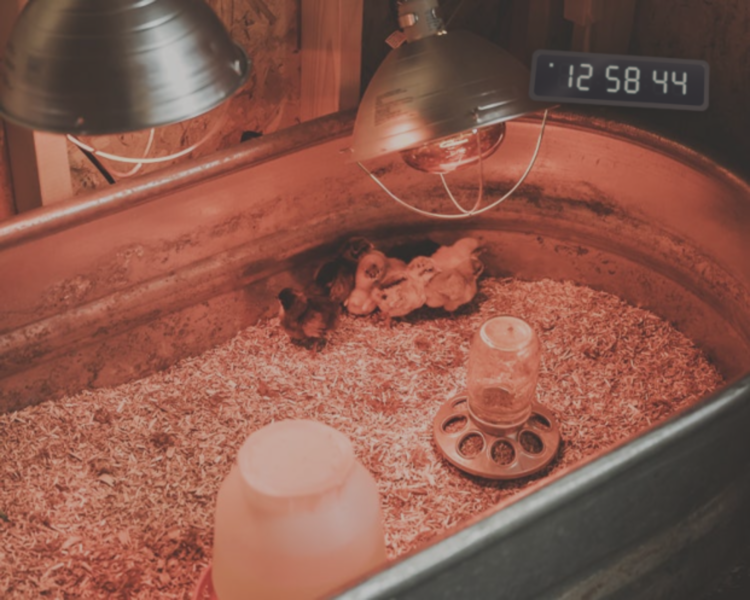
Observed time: 12h58m44s
